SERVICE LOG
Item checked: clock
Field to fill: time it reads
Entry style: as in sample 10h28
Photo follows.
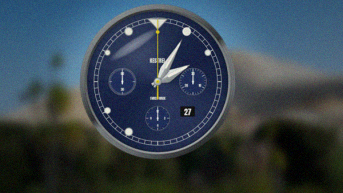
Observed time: 2h05
